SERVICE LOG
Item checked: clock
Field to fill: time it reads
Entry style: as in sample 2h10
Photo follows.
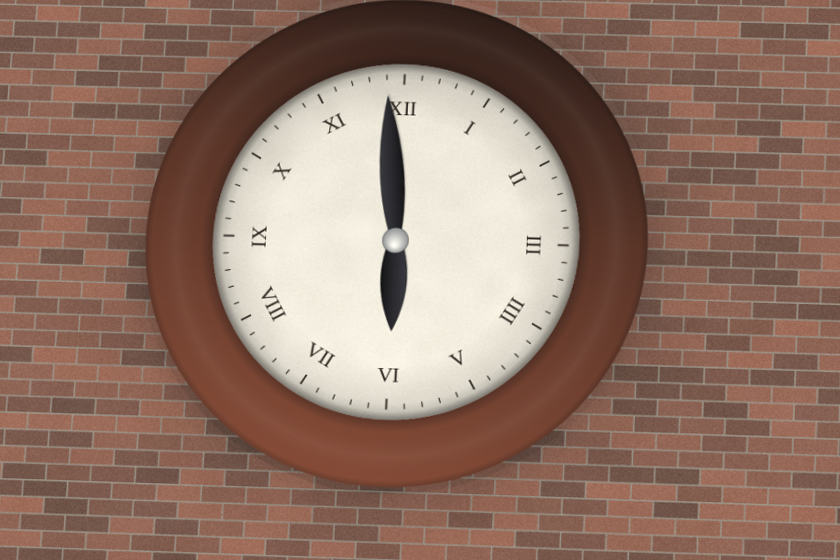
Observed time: 5h59
